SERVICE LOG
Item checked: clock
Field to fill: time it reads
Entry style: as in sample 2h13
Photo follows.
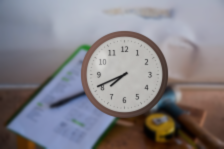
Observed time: 7h41
